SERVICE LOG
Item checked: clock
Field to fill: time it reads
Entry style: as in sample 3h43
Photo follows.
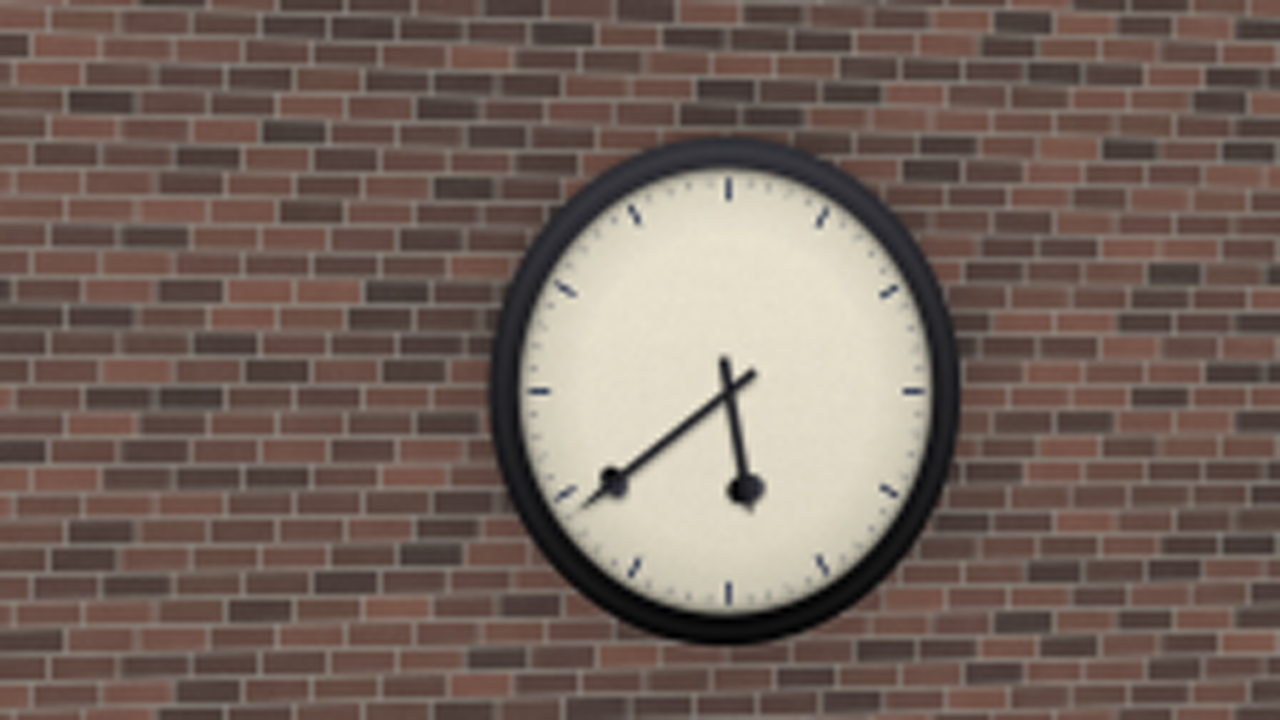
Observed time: 5h39
